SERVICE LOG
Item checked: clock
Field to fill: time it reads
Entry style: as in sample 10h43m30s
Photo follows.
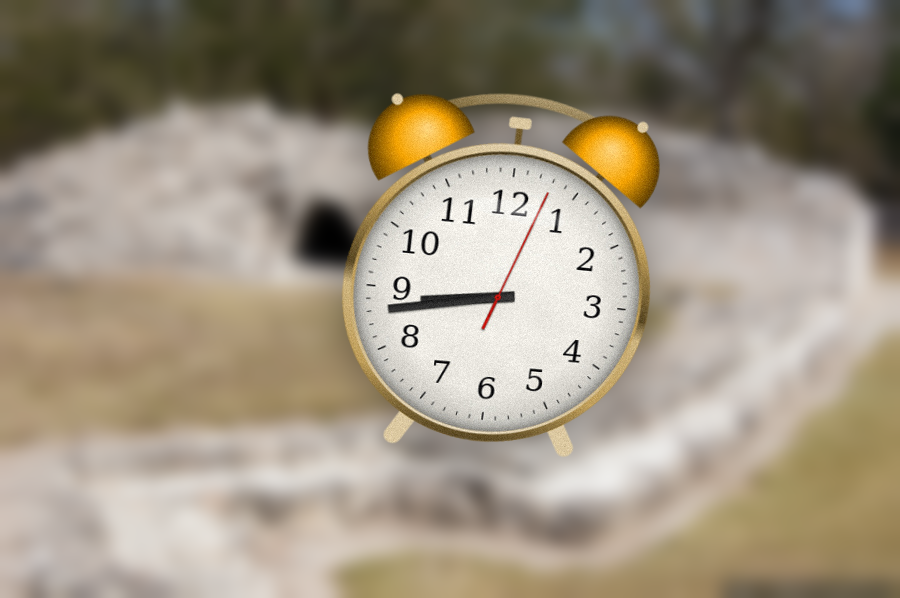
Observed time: 8h43m03s
